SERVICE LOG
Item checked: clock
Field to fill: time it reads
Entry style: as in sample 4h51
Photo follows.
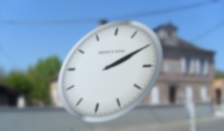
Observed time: 2h10
